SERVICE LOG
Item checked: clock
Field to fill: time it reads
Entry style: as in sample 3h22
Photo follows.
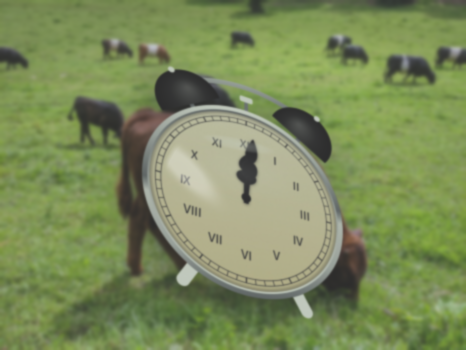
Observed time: 12h01
